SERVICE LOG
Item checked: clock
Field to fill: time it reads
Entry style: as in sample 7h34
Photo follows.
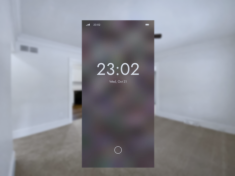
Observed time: 23h02
